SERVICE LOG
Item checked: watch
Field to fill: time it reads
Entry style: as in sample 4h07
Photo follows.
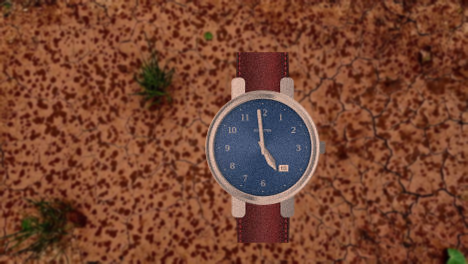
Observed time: 4h59
